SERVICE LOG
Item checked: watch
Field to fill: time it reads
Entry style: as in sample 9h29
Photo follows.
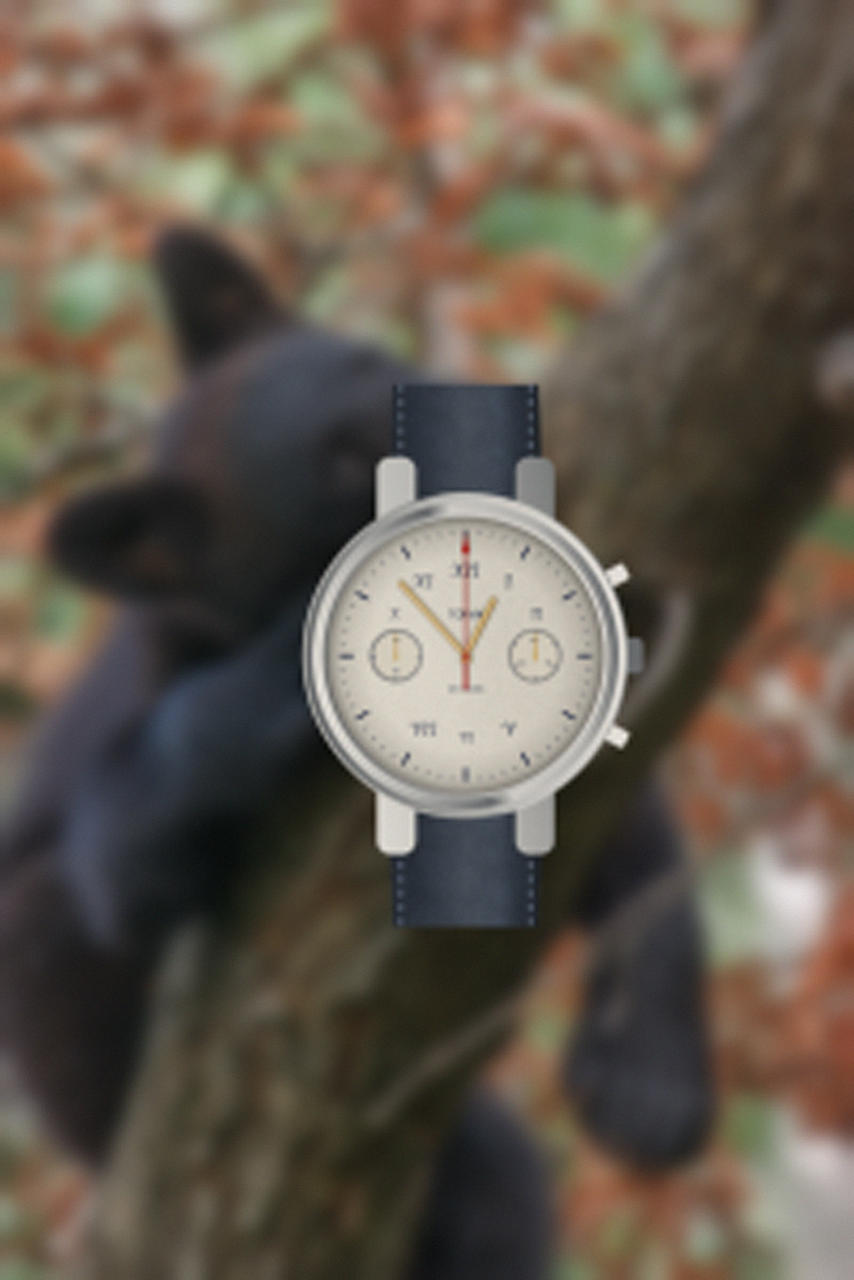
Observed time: 12h53
